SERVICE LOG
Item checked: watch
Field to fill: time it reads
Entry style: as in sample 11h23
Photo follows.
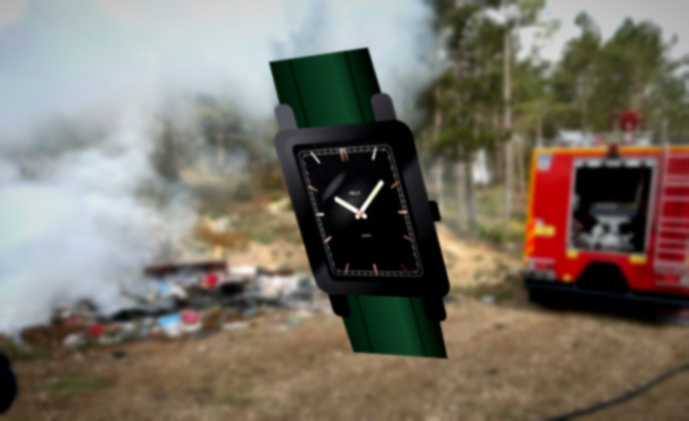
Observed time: 10h08
